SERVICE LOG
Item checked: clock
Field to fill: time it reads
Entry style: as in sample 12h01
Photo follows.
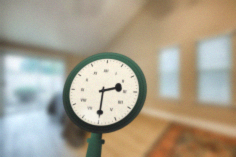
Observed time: 2h30
